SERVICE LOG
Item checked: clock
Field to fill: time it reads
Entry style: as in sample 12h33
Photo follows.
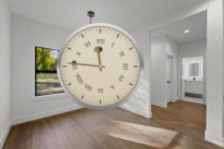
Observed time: 11h46
